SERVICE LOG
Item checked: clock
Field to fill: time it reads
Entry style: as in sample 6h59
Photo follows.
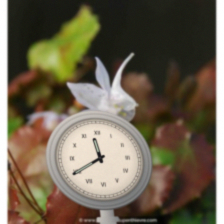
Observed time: 11h40
